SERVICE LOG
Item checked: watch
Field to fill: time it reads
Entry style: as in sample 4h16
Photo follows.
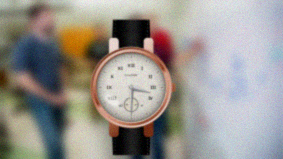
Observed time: 3h30
